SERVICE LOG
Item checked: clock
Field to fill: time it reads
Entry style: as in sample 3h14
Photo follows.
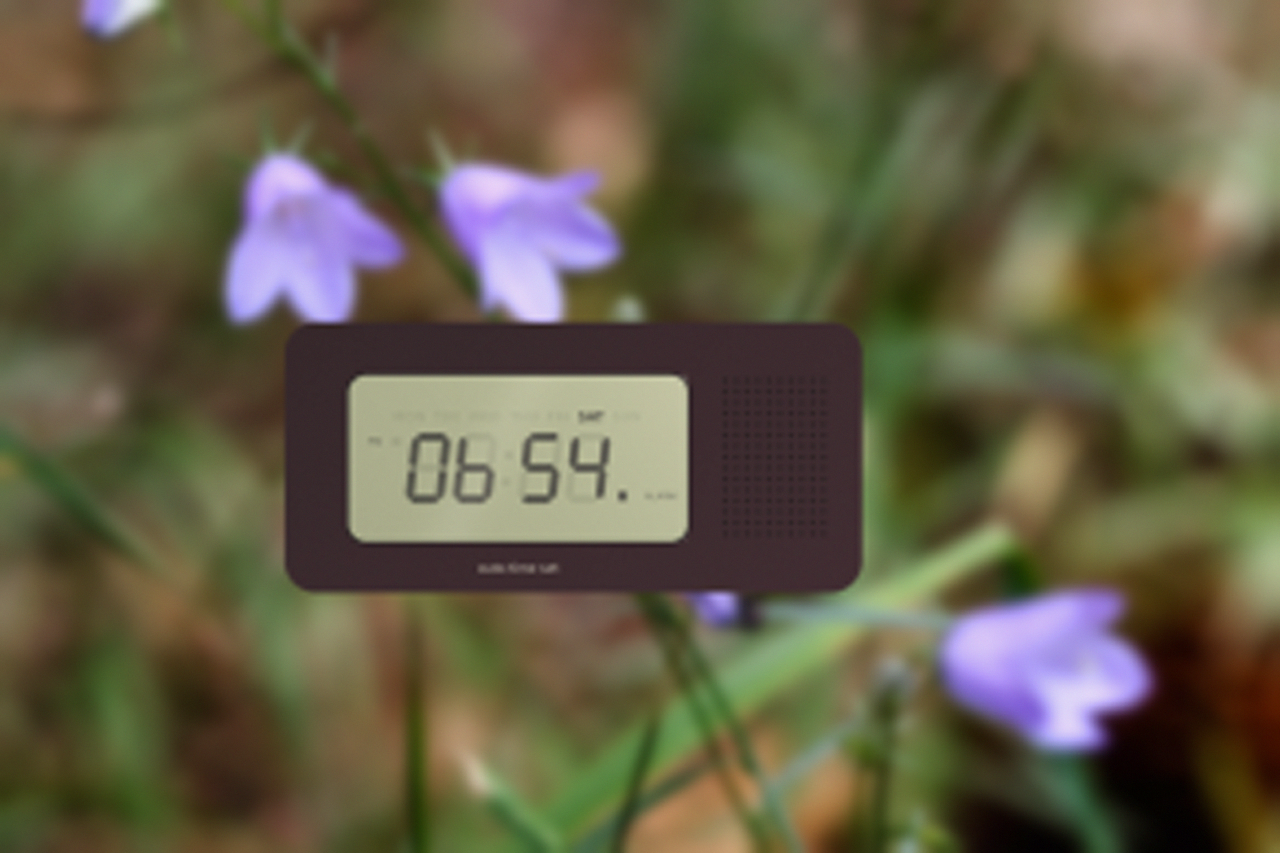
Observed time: 6h54
